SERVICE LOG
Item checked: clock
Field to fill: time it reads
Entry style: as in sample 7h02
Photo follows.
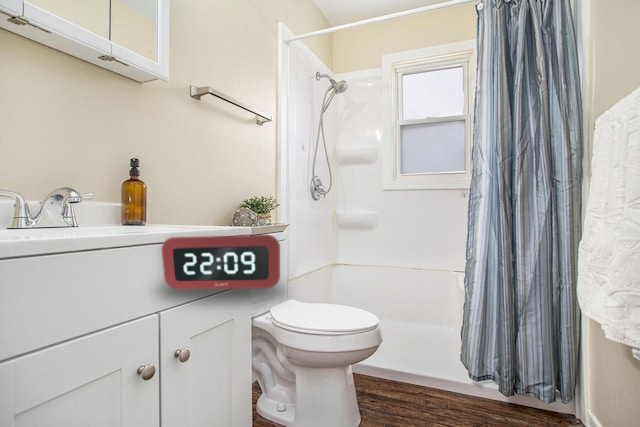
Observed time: 22h09
